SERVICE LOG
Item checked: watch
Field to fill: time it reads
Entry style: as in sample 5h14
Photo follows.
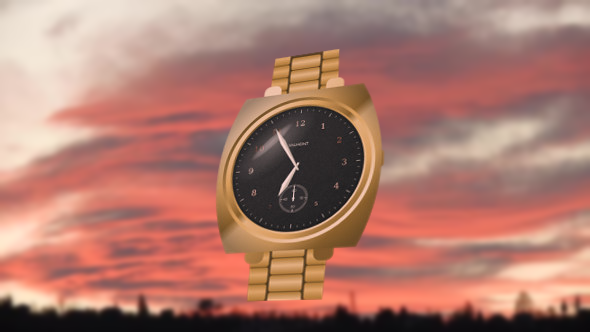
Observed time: 6h55
